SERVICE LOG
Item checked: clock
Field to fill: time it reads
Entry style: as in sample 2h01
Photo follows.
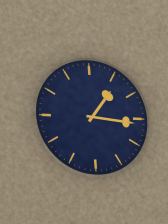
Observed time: 1h16
